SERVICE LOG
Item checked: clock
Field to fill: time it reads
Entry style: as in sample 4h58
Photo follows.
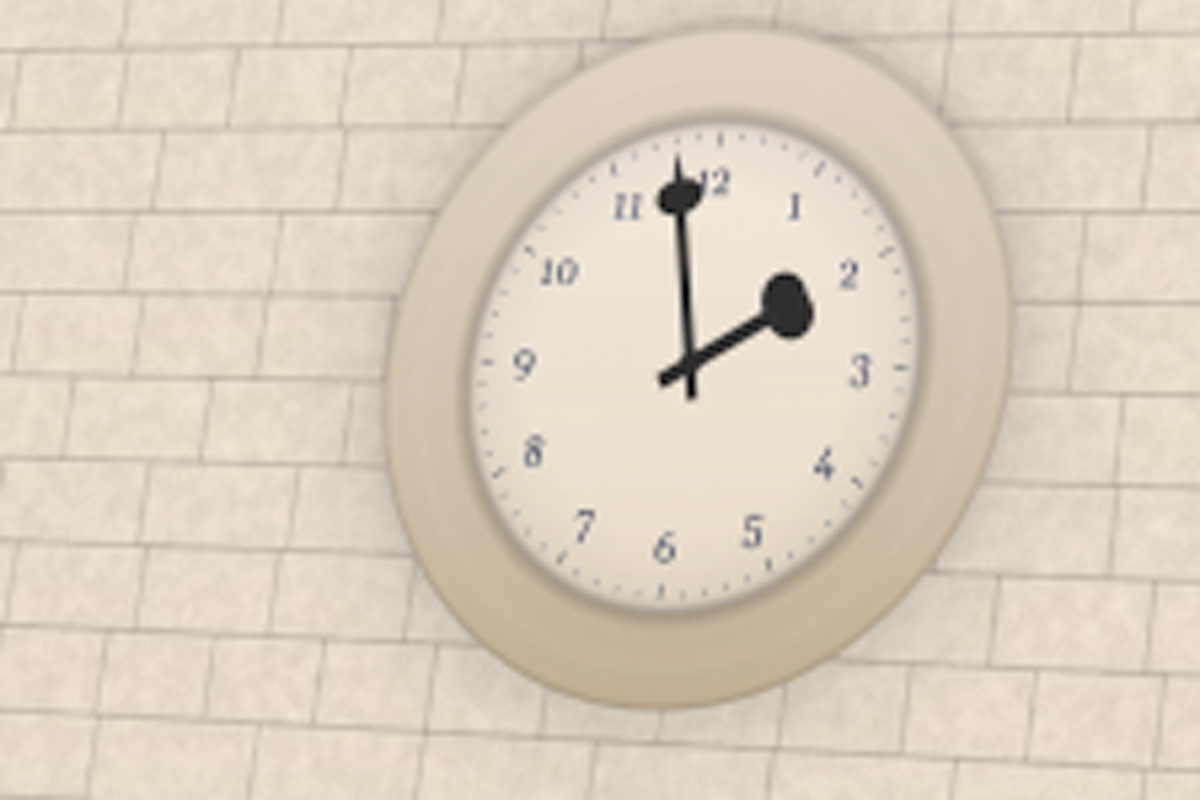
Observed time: 1h58
